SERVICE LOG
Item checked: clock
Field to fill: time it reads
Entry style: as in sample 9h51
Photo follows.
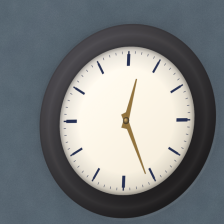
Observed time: 12h26
